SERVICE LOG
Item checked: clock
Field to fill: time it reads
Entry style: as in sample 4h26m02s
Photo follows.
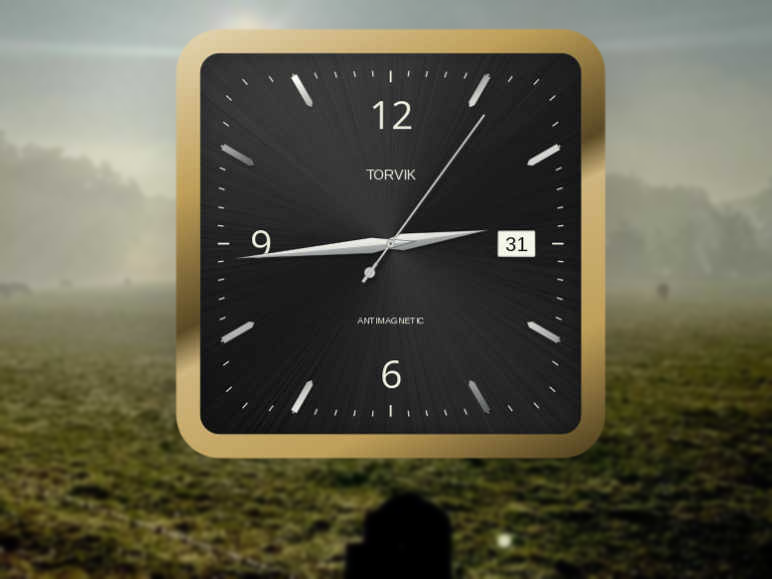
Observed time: 2h44m06s
